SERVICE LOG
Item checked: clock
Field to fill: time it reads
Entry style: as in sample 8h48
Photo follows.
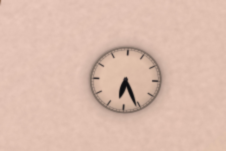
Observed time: 6h26
